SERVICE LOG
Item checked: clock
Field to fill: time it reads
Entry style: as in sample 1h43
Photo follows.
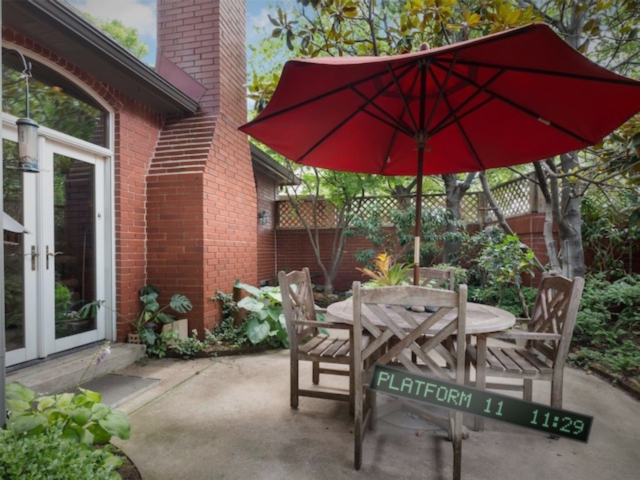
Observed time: 11h29
